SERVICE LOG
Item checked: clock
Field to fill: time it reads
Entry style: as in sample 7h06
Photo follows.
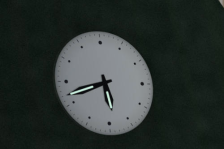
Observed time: 5h42
